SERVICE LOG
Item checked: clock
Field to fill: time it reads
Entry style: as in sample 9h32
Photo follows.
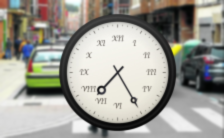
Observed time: 7h25
